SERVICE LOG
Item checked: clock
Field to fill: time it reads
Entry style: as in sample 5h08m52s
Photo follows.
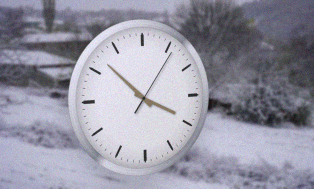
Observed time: 3h52m06s
